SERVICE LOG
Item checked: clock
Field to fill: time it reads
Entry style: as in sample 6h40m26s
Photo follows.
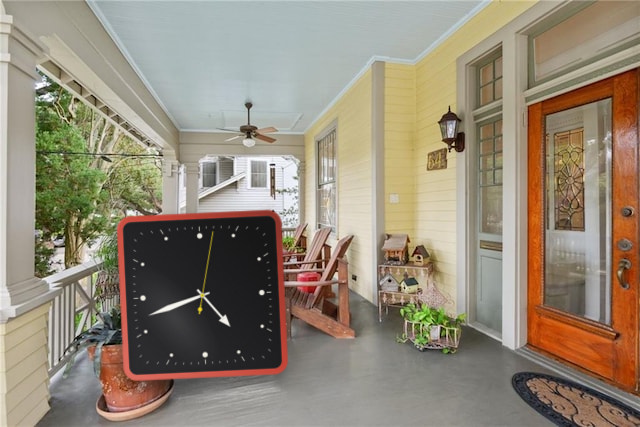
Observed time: 4h42m02s
